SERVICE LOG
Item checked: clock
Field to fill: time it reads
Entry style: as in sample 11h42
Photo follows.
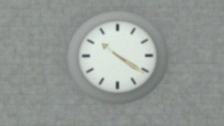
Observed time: 10h21
